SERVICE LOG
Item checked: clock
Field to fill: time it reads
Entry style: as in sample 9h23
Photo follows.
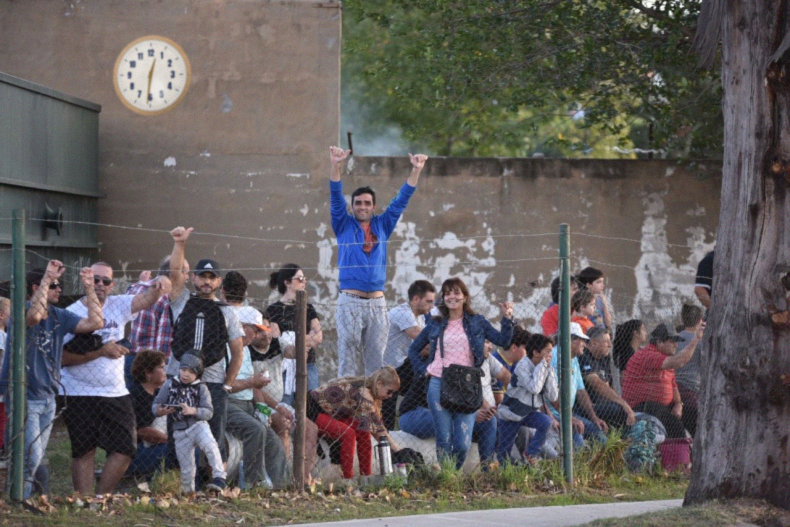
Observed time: 12h31
